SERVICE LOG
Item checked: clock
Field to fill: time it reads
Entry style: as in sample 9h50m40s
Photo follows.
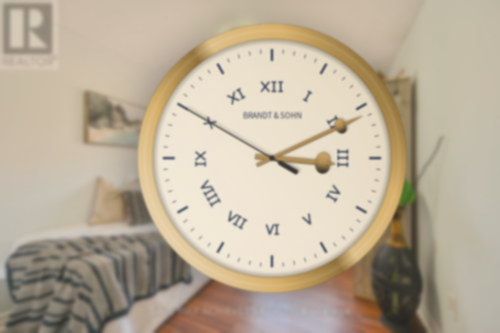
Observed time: 3h10m50s
